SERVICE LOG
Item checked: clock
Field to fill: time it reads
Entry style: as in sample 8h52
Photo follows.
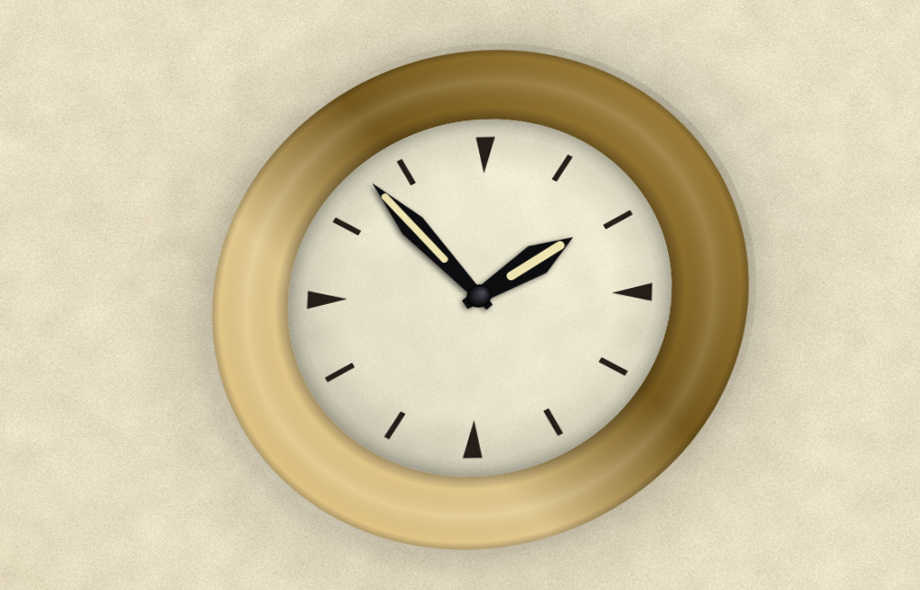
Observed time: 1h53
